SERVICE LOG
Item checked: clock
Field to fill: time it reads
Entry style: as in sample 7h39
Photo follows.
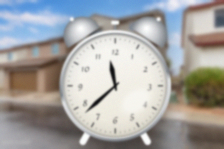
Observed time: 11h38
